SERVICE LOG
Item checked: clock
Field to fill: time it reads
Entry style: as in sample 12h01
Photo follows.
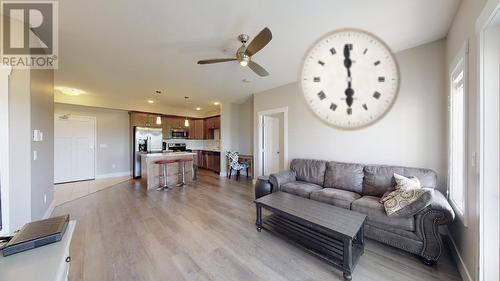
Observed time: 5h59
